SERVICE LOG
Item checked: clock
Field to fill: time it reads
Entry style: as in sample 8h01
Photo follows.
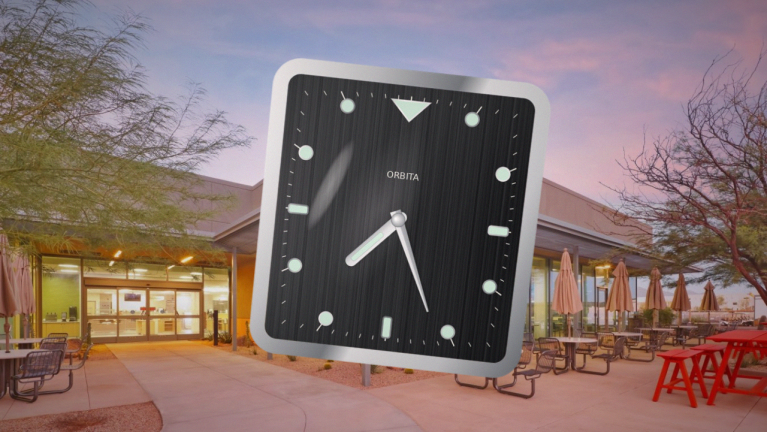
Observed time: 7h26
